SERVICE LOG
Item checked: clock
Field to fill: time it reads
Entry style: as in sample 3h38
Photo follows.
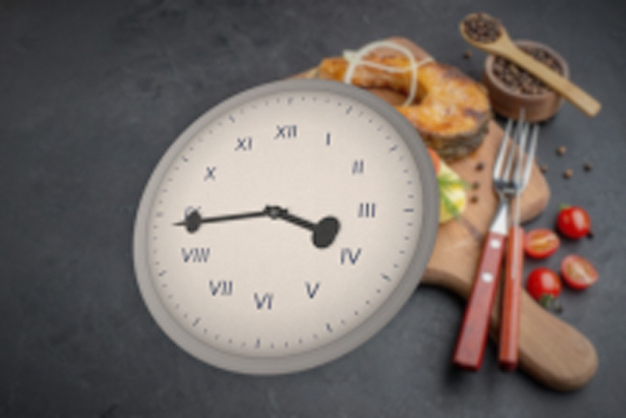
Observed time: 3h44
